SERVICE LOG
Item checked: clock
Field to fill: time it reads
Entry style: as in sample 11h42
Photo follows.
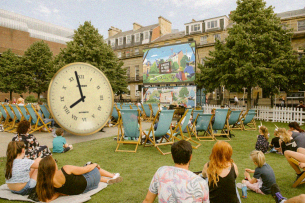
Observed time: 7h58
